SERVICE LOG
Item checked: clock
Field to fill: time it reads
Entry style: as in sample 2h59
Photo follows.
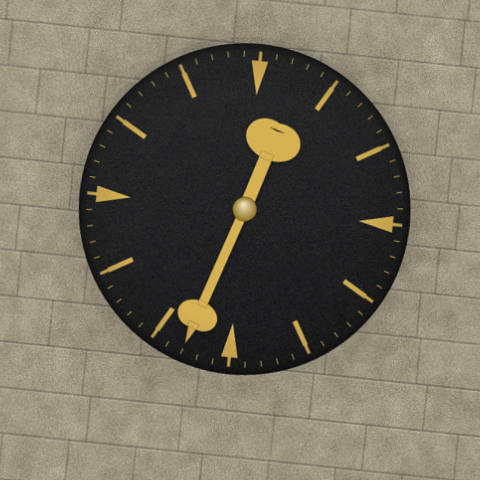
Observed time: 12h33
